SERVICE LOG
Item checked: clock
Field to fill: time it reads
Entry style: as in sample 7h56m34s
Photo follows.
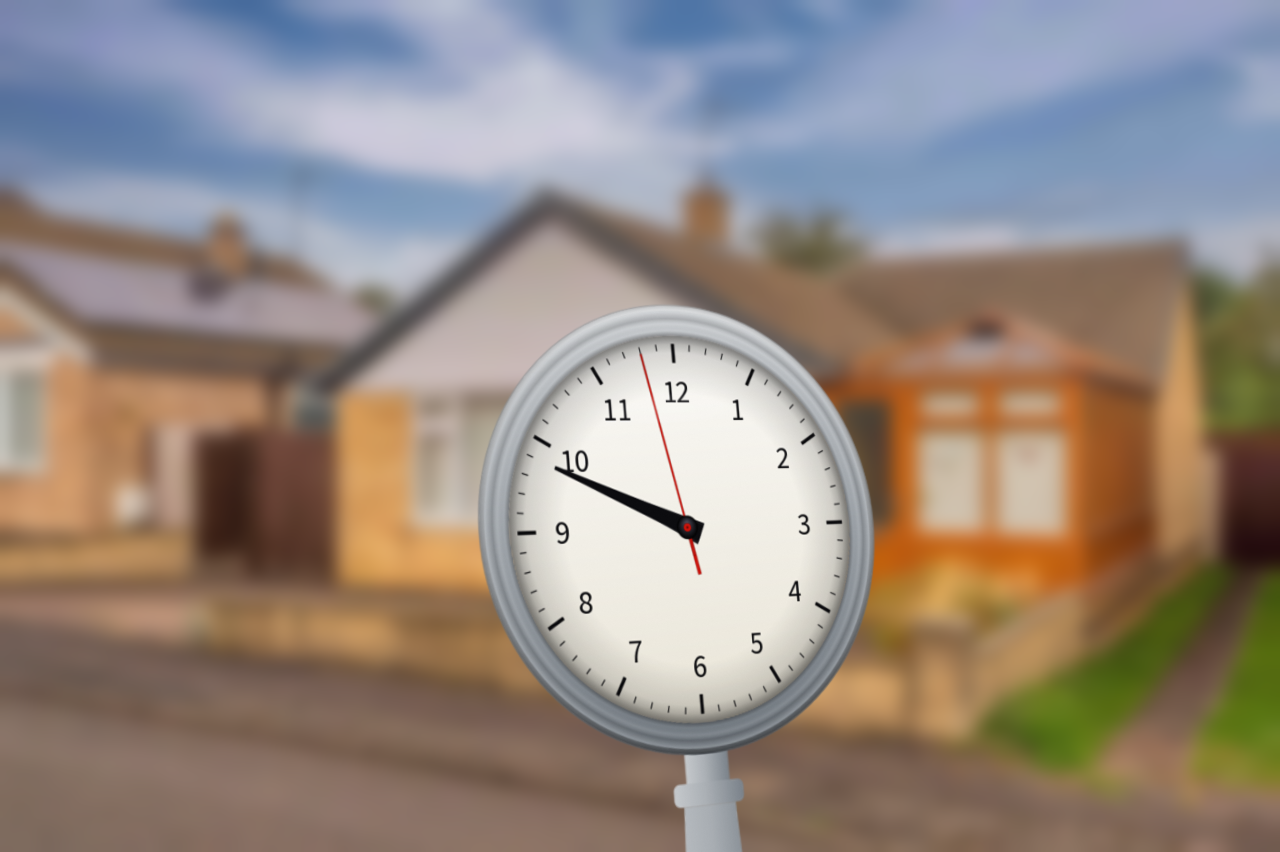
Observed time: 9h48m58s
